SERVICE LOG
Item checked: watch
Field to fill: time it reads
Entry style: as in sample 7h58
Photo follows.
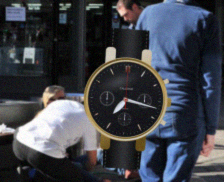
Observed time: 7h17
